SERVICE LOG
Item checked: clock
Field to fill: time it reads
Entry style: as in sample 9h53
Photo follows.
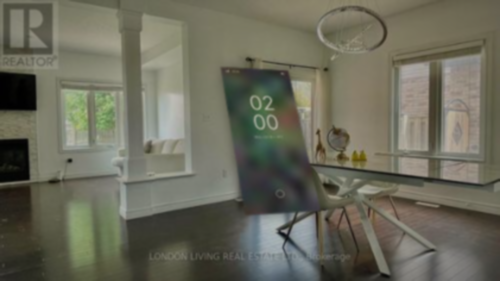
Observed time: 2h00
